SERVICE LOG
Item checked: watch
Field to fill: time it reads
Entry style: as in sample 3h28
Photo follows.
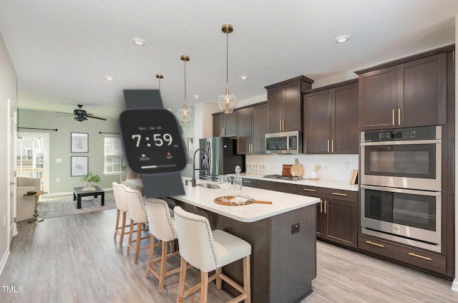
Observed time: 7h59
